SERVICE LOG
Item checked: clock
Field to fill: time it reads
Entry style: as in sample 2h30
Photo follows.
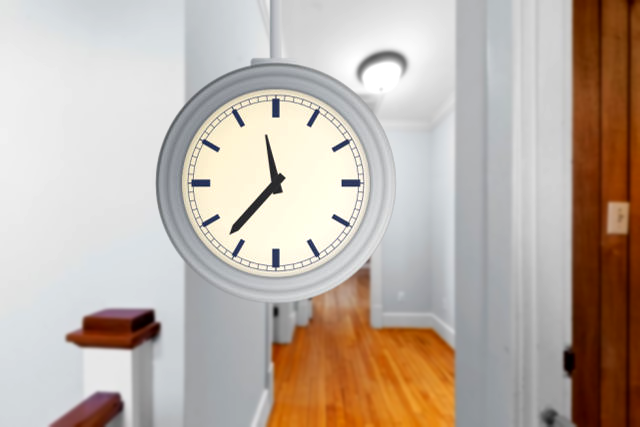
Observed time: 11h37
